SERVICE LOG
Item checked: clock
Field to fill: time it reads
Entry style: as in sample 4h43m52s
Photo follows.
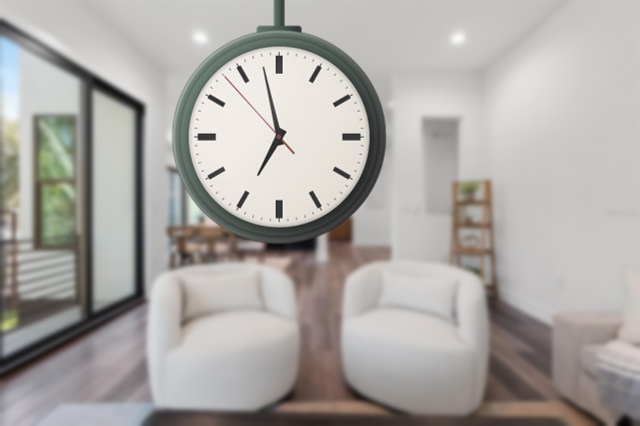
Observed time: 6h57m53s
